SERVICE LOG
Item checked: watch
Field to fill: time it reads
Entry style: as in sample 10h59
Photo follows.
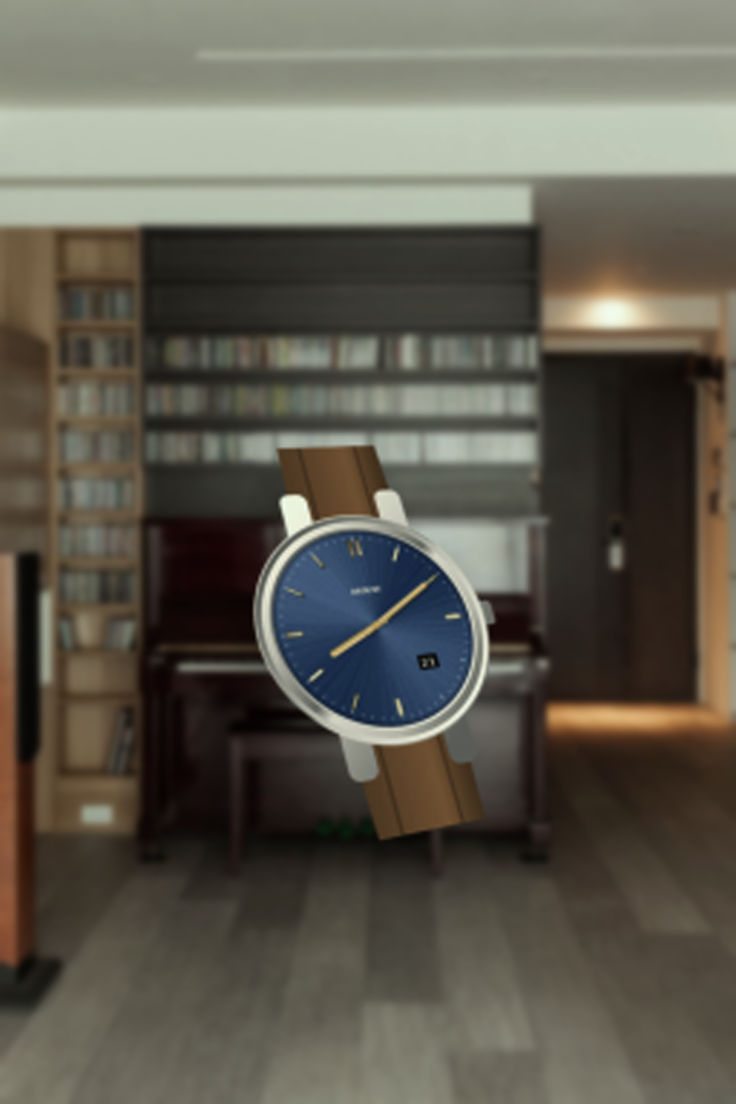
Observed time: 8h10
